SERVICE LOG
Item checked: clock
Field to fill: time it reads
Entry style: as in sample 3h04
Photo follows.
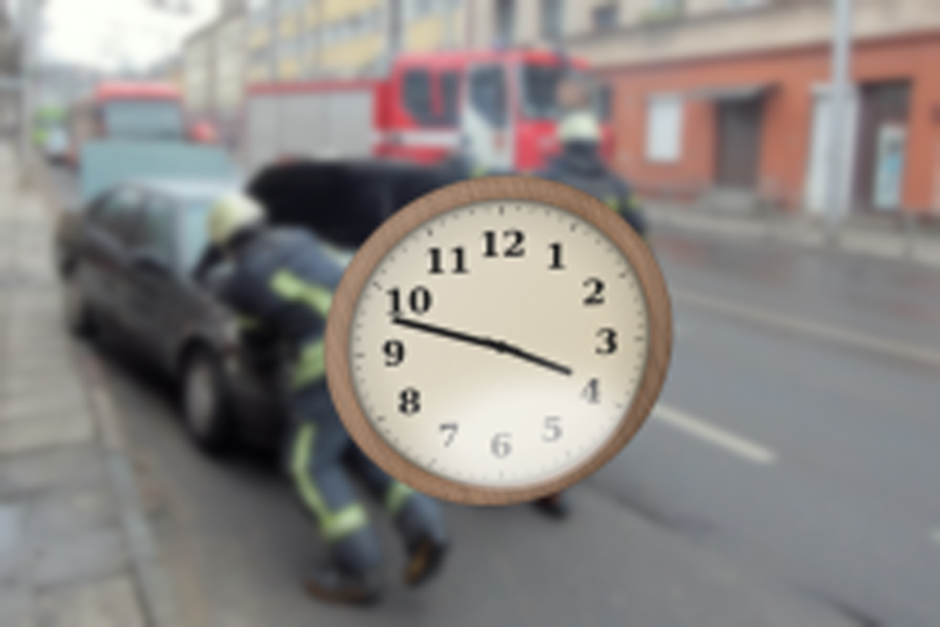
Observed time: 3h48
